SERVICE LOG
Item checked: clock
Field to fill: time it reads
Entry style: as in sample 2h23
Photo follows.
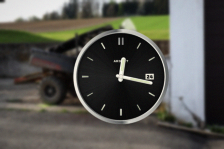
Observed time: 12h17
